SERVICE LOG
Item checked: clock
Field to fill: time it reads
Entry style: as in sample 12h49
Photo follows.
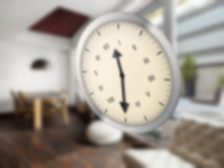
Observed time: 12h35
